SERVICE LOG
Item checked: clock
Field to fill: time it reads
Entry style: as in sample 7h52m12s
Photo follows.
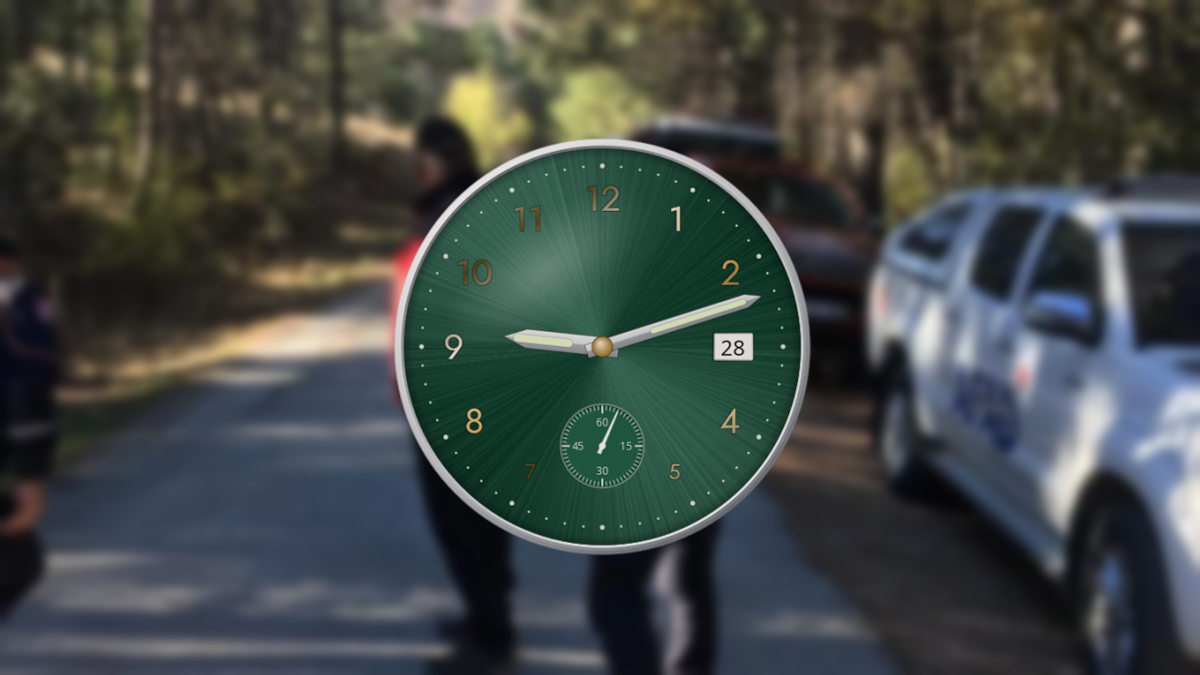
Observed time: 9h12m04s
